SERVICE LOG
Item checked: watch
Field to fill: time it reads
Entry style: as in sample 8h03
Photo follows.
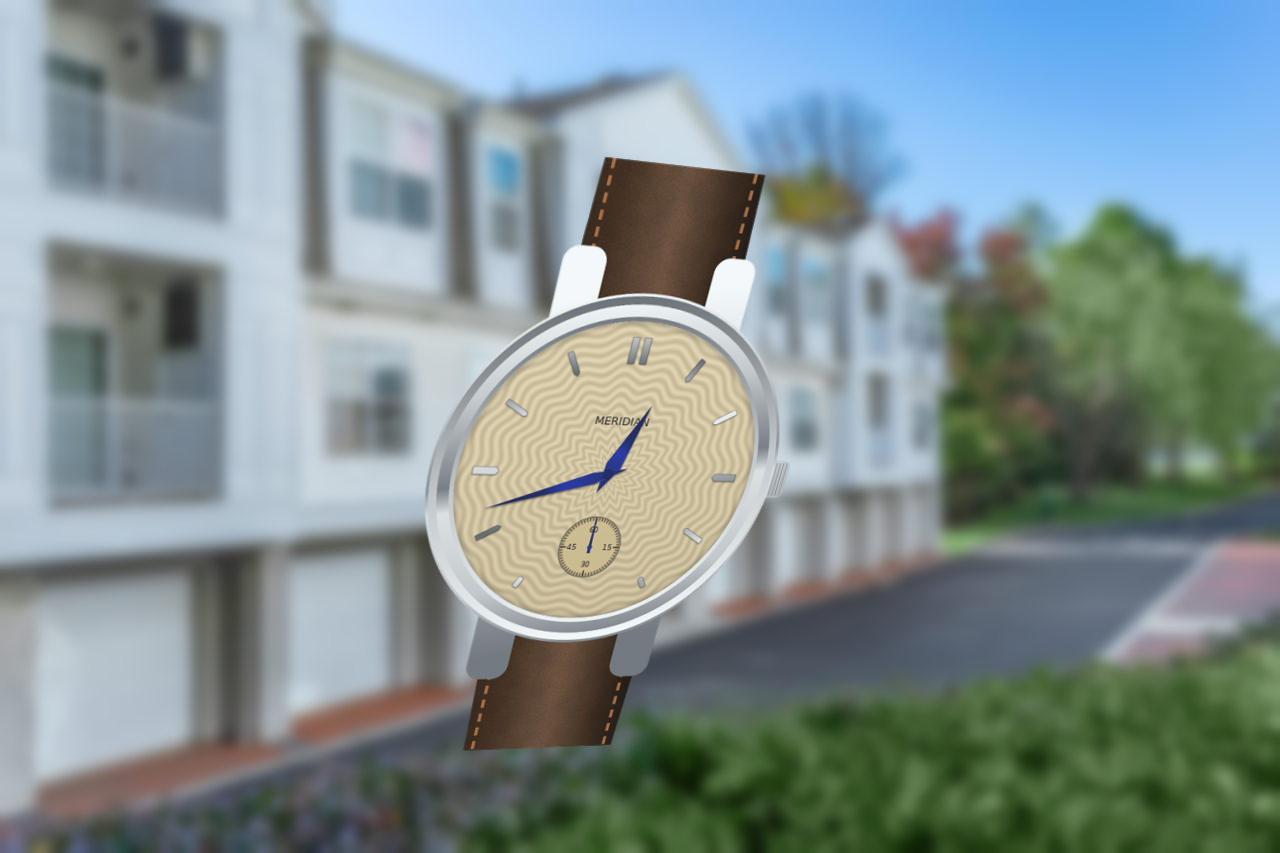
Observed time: 12h42
